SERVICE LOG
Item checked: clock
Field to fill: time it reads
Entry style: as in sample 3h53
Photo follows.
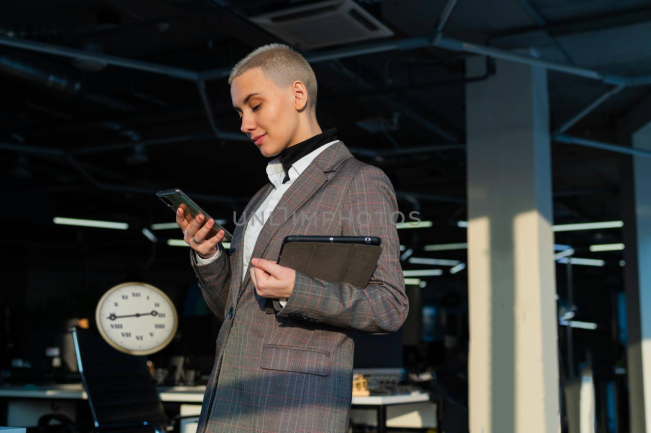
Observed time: 2h44
